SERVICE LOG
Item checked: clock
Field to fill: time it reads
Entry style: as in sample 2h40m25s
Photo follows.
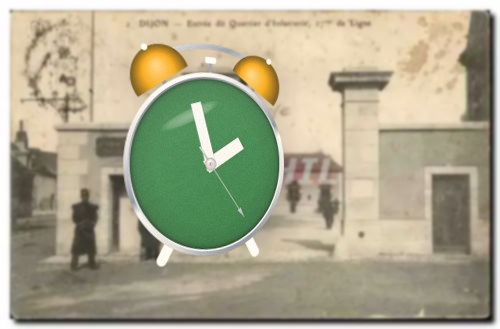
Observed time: 1h57m24s
